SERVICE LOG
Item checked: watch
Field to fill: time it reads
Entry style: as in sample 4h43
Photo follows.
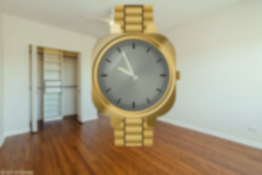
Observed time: 9h56
